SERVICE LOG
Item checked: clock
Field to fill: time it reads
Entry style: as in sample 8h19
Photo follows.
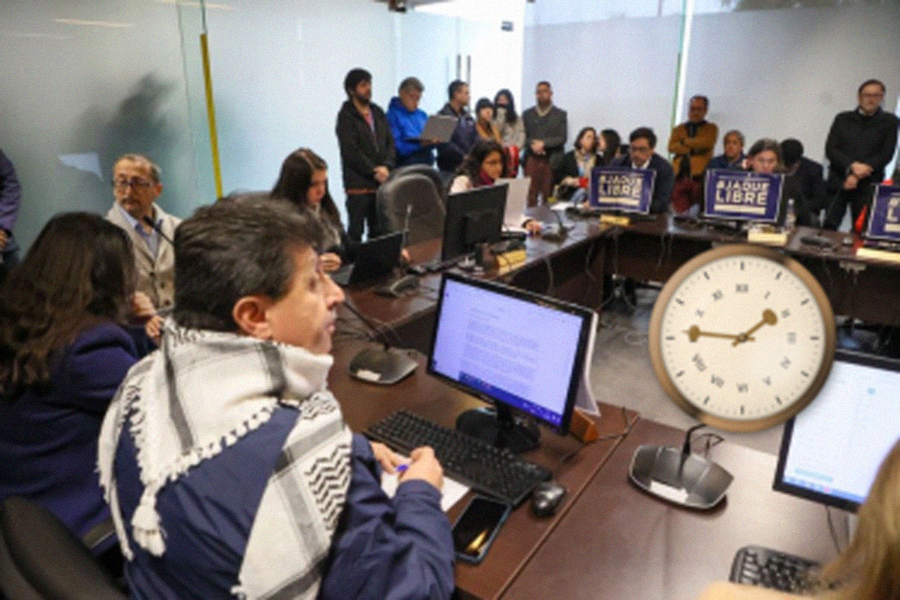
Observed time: 1h46
